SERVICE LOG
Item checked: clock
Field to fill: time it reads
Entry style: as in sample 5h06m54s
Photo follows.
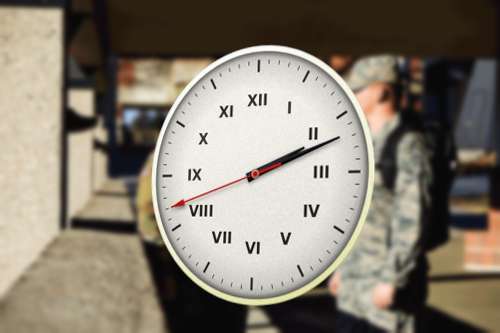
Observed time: 2h11m42s
